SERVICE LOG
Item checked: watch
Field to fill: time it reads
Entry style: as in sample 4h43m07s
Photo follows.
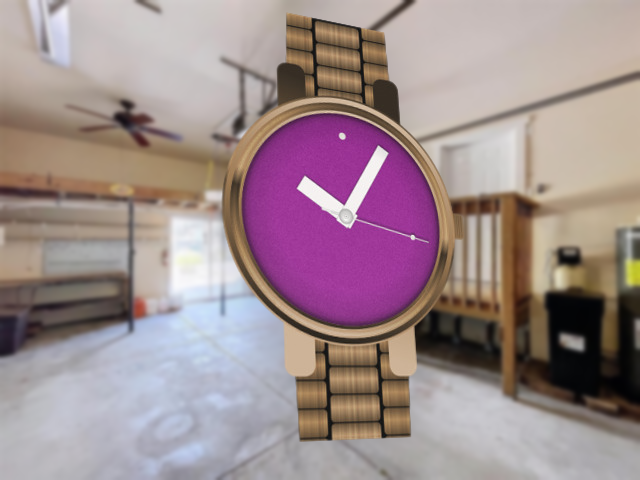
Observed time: 10h05m17s
